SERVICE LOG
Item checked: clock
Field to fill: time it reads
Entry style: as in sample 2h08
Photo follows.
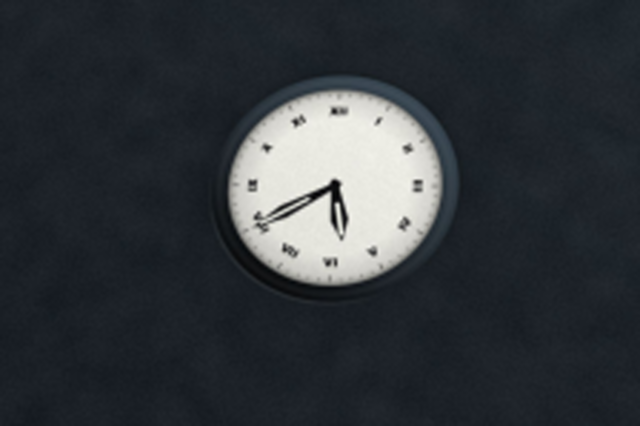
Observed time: 5h40
